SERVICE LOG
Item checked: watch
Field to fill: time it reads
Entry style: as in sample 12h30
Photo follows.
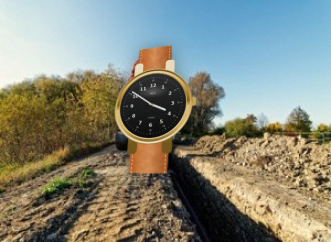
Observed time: 3h51
